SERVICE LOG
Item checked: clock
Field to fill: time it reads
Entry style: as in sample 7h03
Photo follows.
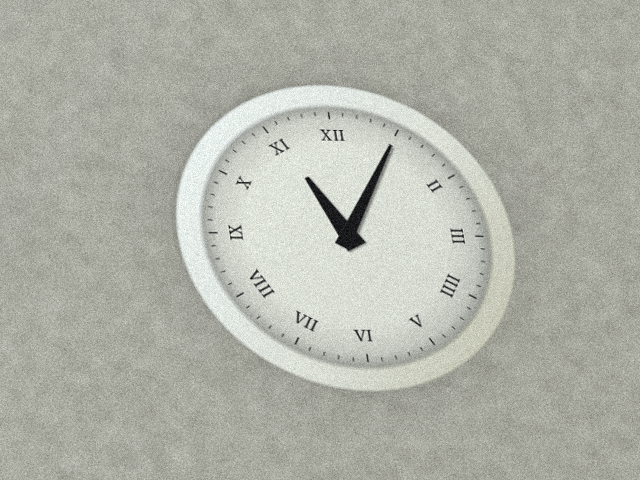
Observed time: 11h05
